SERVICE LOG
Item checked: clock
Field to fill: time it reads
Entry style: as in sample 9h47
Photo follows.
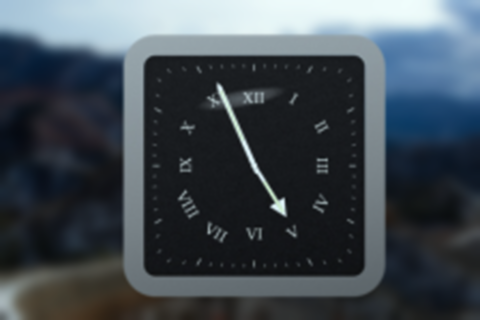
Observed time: 4h56
